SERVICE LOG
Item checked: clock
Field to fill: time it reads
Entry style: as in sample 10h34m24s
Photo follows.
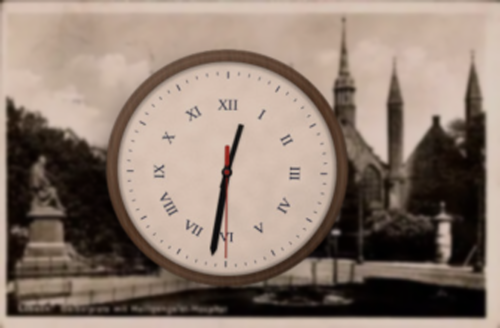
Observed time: 12h31m30s
